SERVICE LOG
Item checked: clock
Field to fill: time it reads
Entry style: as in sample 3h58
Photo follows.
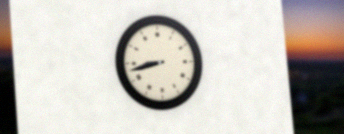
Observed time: 8h43
